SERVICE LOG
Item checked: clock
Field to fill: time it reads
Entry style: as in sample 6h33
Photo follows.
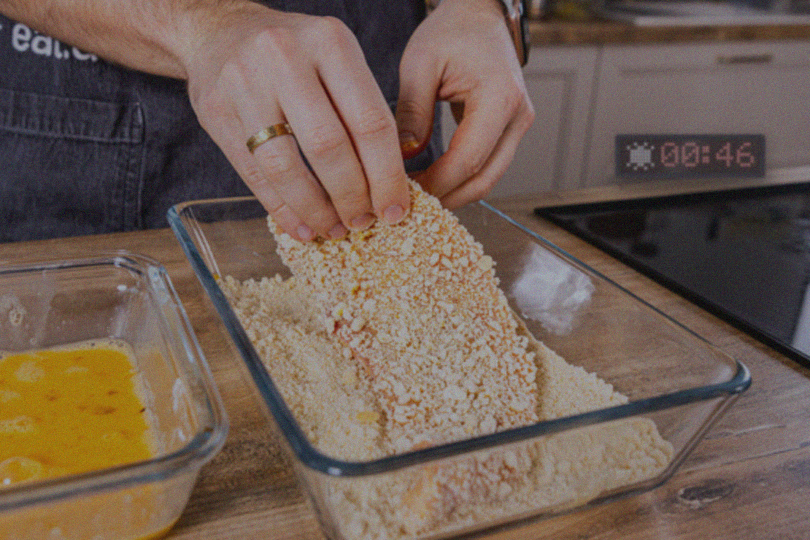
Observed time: 0h46
